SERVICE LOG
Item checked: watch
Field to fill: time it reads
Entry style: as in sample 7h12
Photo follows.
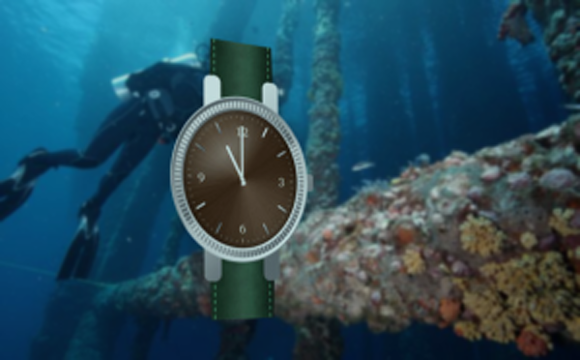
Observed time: 11h00
